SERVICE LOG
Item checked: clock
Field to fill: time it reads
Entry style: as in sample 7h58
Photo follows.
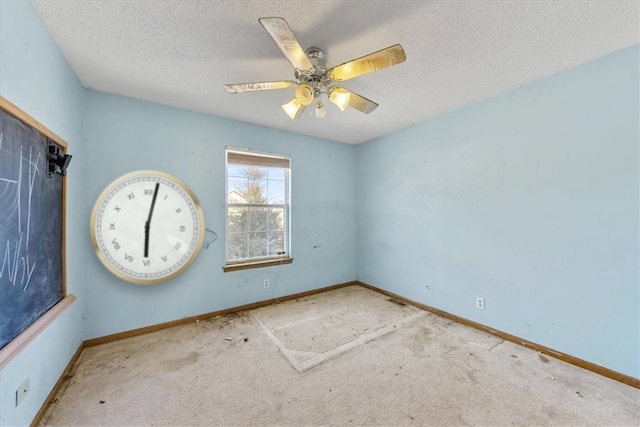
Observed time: 6h02
